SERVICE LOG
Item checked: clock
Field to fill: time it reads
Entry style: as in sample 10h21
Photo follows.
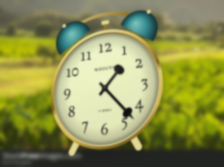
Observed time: 1h23
